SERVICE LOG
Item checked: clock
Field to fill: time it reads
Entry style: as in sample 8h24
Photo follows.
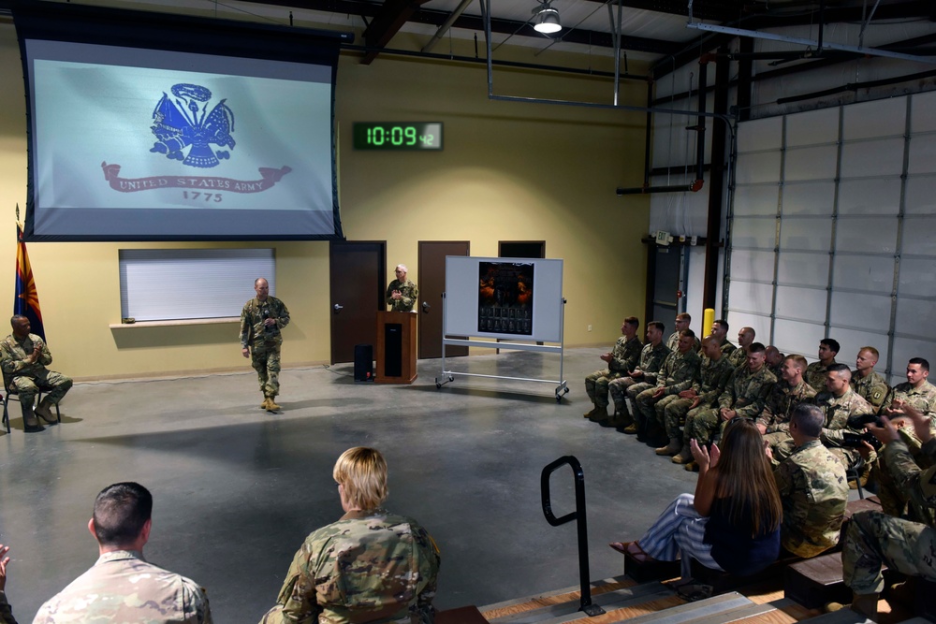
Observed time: 10h09
